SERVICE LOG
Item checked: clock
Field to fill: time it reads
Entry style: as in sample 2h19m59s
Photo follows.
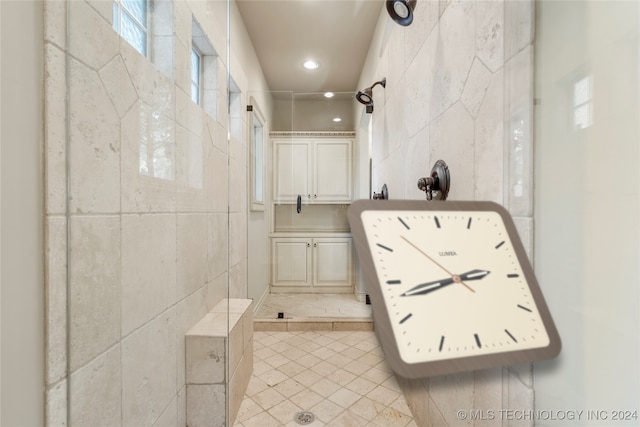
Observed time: 2h42m53s
